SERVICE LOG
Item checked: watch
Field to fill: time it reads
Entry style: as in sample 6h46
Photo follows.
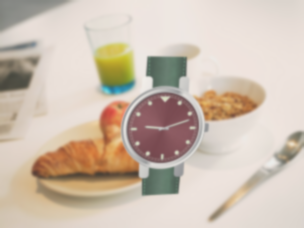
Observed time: 9h12
